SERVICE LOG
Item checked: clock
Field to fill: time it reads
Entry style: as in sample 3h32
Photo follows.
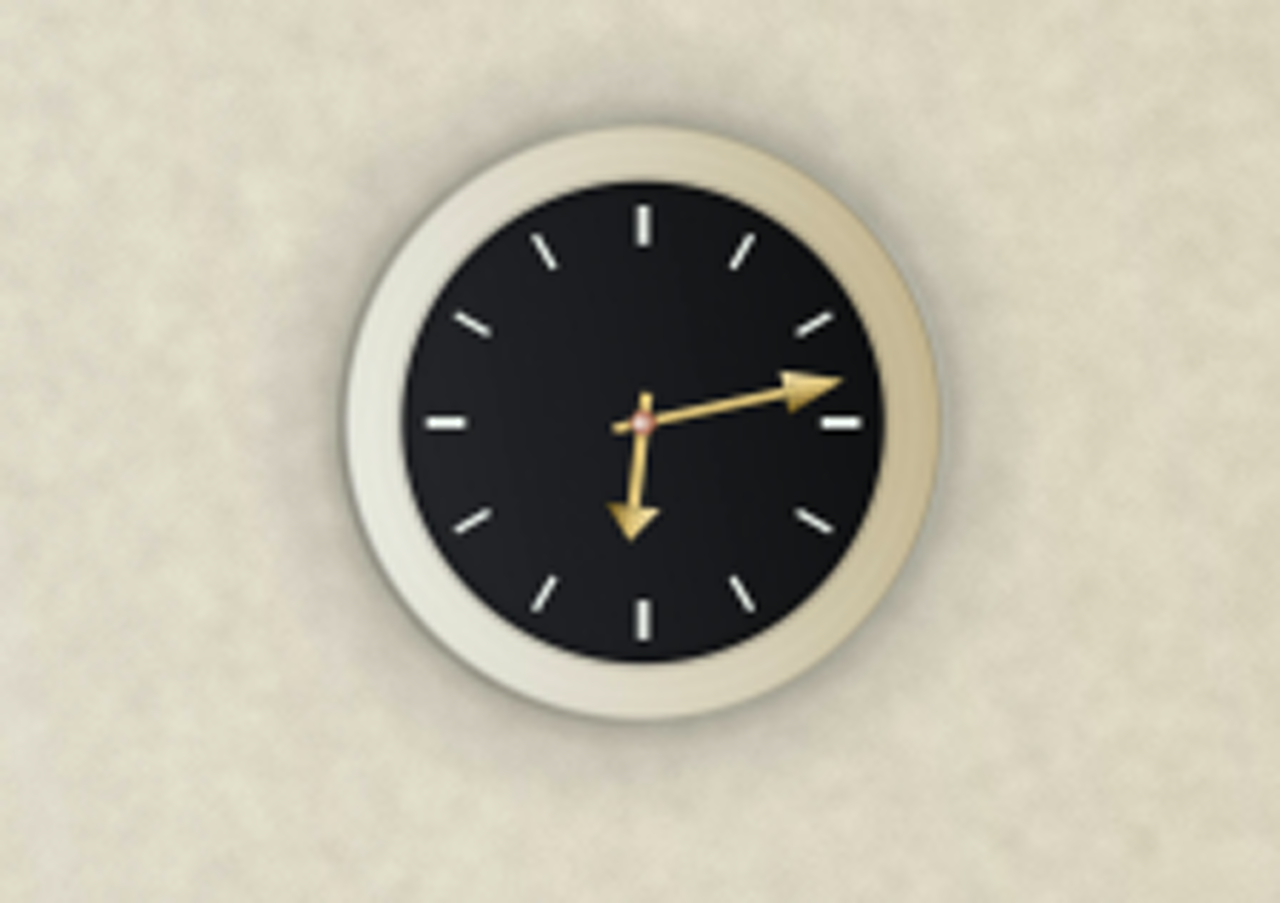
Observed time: 6h13
